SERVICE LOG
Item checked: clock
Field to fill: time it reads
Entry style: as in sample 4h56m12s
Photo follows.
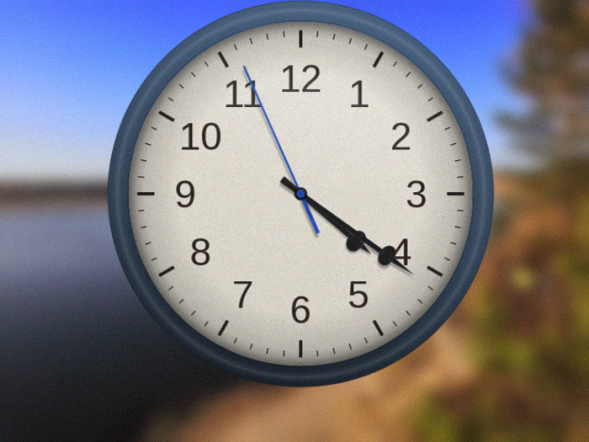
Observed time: 4h20m56s
